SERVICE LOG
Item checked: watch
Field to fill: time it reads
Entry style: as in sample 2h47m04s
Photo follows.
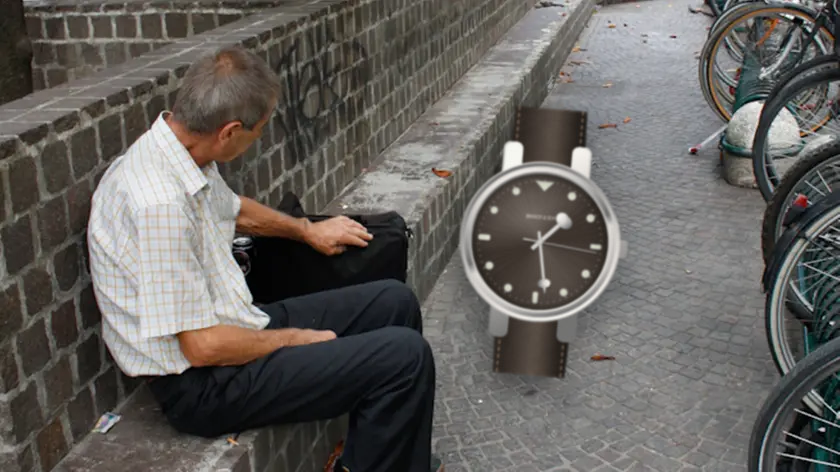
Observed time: 1h28m16s
